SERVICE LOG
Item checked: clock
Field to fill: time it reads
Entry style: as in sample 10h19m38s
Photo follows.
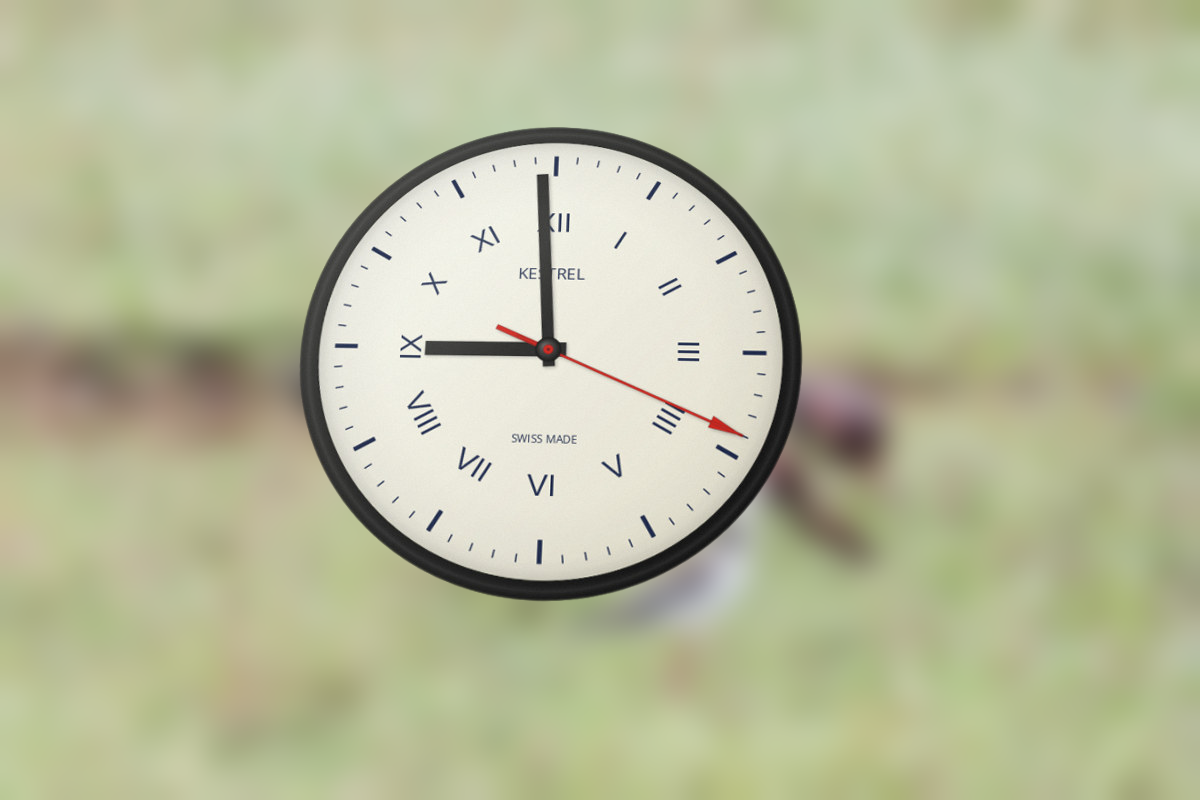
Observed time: 8h59m19s
